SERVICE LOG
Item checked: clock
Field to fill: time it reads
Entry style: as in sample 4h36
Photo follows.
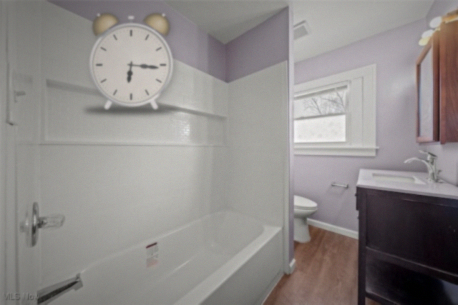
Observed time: 6h16
